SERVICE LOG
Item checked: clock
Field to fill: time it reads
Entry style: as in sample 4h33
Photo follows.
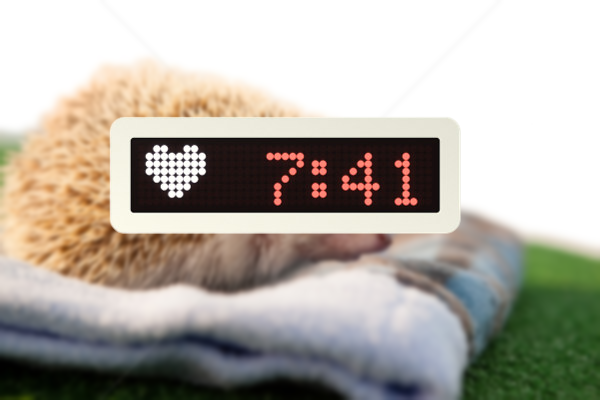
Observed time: 7h41
